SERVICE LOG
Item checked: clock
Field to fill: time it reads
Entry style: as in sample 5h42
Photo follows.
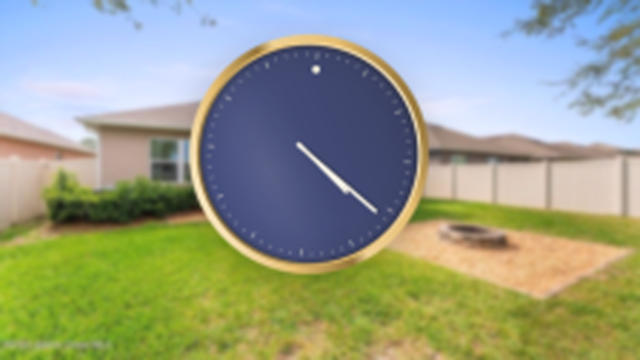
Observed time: 4h21
